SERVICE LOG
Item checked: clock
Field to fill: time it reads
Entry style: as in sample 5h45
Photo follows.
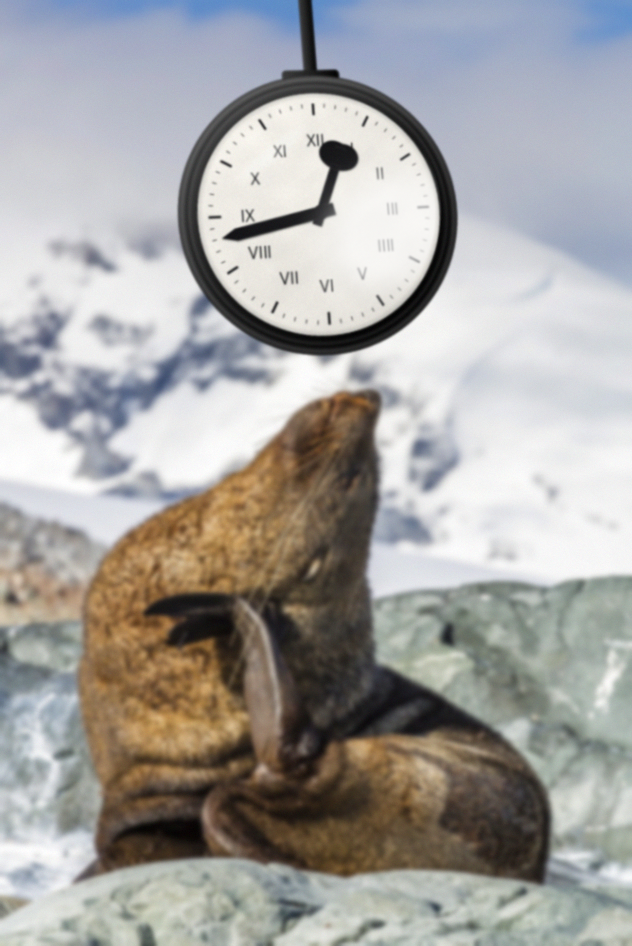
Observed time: 12h43
